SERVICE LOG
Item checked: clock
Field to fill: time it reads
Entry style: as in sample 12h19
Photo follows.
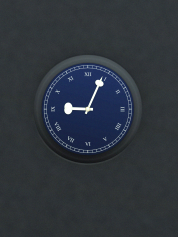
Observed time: 9h04
